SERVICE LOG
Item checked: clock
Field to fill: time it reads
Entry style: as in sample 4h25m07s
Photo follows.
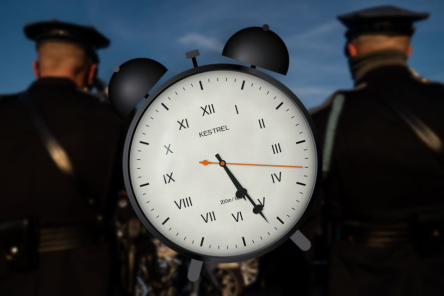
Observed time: 5h26m18s
